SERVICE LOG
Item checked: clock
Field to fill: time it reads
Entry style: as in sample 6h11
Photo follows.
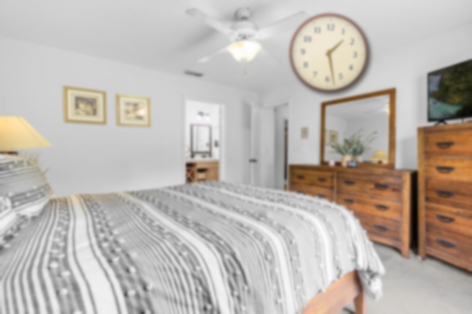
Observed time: 1h28
